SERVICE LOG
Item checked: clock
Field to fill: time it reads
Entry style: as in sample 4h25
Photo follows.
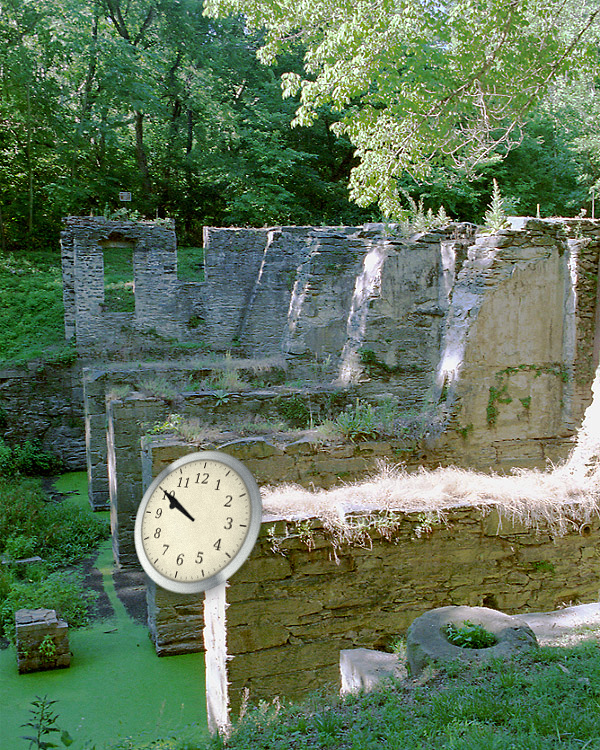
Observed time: 9h50
